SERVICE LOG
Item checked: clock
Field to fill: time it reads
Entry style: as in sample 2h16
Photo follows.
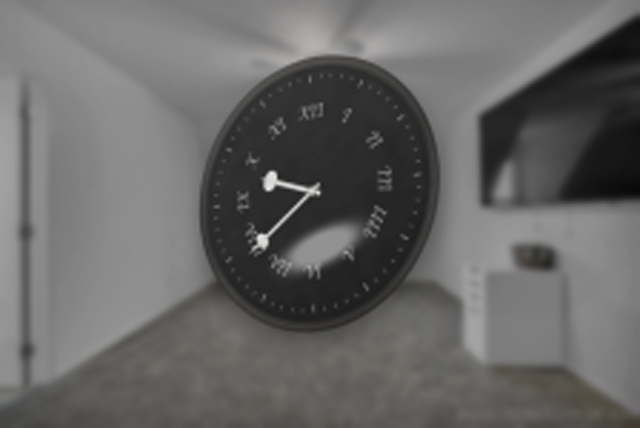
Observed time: 9h39
